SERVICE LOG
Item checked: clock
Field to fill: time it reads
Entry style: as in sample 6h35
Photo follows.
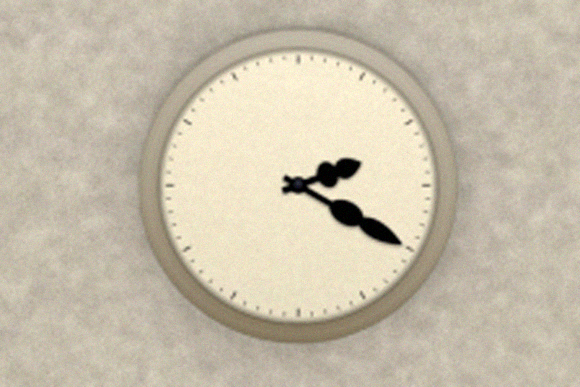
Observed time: 2h20
